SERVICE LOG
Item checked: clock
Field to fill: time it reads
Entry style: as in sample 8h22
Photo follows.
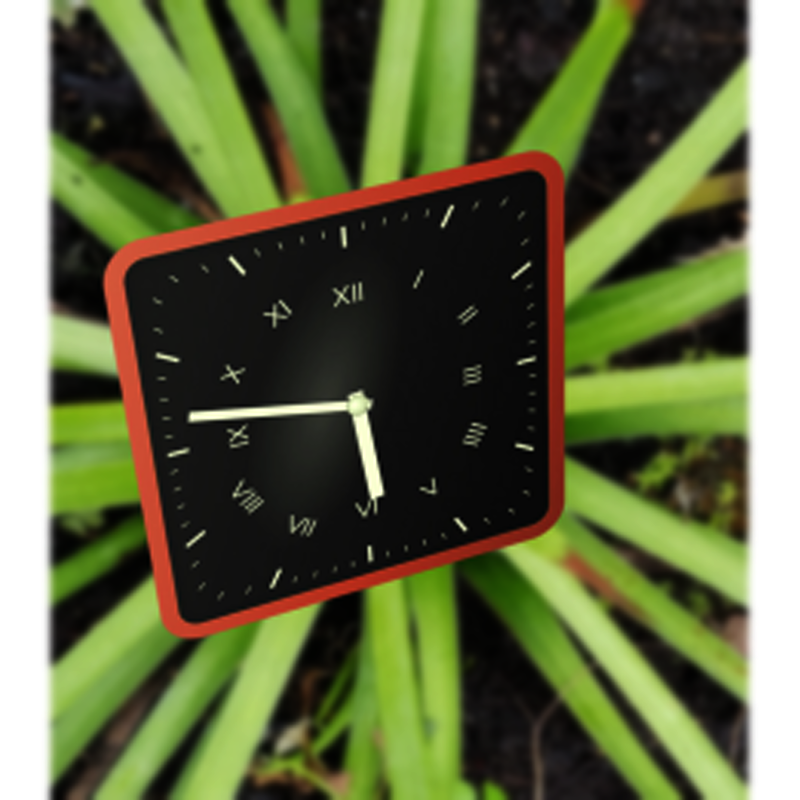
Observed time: 5h47
